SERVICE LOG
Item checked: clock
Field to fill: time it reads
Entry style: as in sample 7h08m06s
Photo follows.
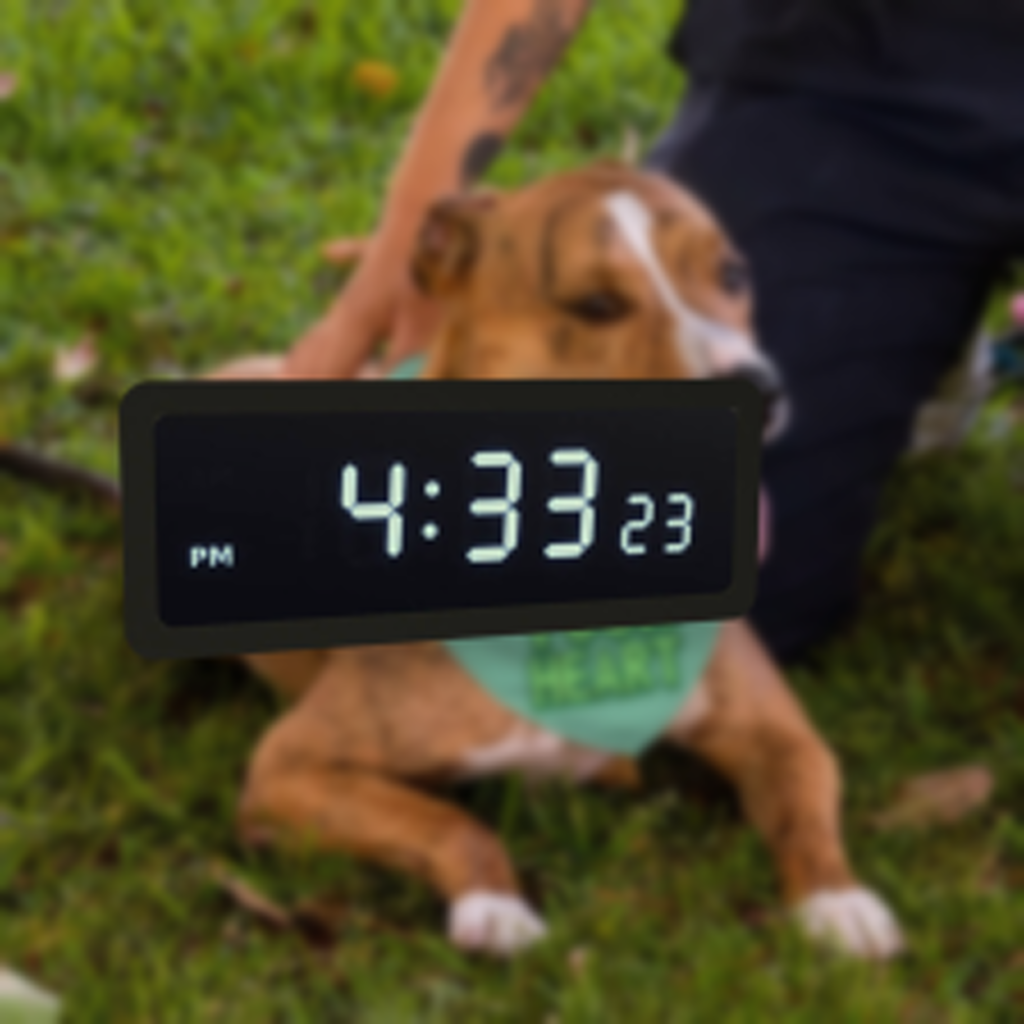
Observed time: 4h33m23s
